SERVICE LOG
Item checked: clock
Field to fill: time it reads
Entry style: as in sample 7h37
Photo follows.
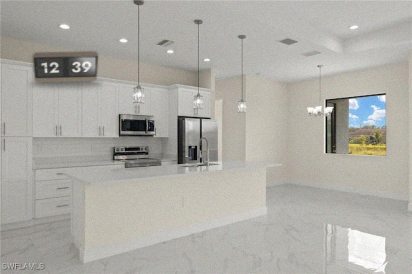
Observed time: 12h39
